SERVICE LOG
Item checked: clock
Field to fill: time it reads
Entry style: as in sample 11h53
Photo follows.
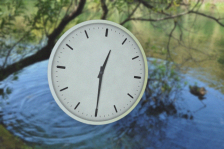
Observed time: 12h30
